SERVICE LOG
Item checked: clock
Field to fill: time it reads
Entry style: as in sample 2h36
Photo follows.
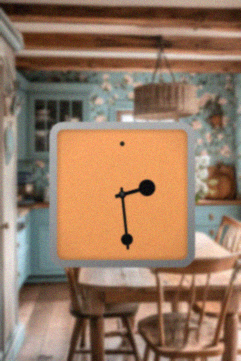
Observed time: 2h29
